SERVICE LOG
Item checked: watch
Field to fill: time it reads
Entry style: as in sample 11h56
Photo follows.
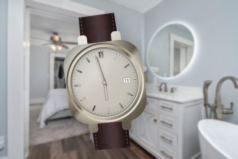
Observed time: 5h58
